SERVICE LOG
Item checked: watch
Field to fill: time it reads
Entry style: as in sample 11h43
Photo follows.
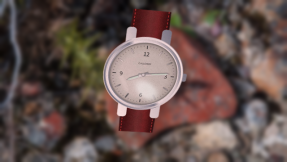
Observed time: 8h14
